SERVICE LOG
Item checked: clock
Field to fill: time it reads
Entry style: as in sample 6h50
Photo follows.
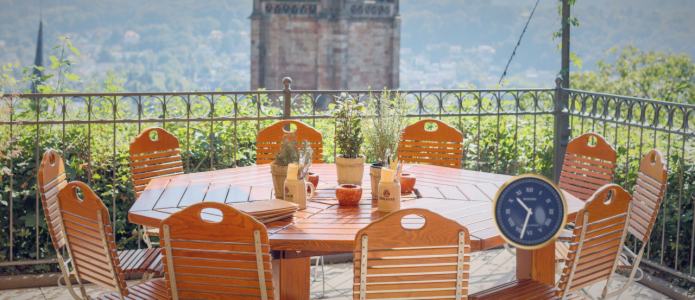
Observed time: 10h33
